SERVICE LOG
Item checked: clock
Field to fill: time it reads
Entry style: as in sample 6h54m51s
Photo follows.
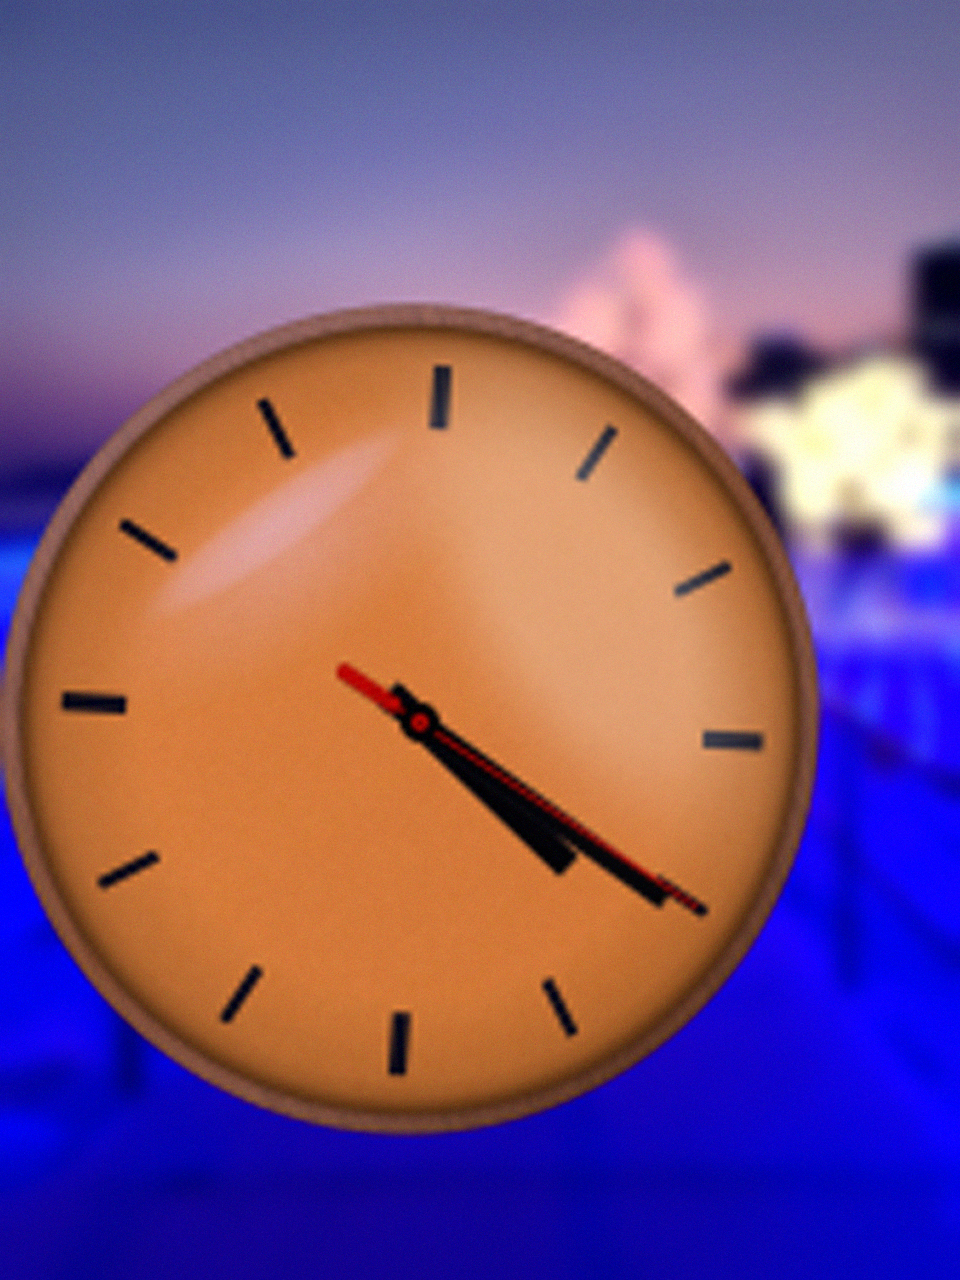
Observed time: 4h20m20s
